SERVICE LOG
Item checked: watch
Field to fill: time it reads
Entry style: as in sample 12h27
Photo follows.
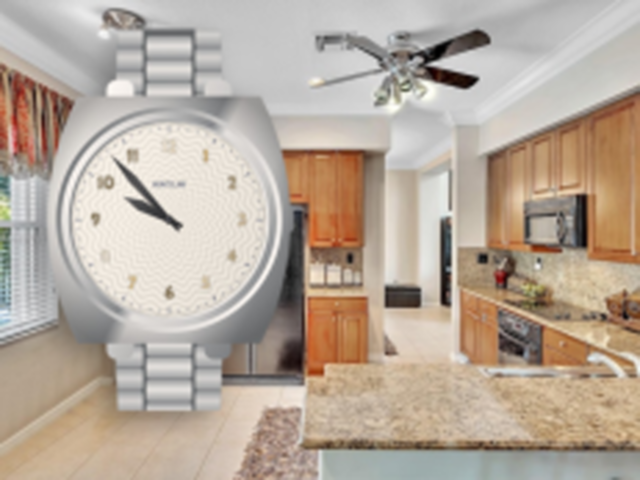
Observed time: 9h53
